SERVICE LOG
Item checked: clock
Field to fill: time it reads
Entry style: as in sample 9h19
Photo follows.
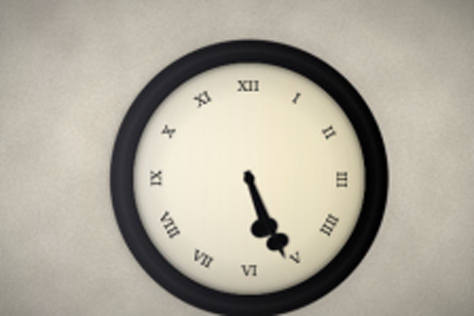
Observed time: 5h26
